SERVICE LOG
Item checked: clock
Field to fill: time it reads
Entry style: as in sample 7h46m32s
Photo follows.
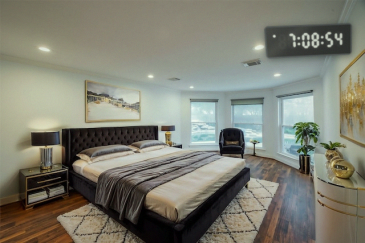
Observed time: 7h08m54s
